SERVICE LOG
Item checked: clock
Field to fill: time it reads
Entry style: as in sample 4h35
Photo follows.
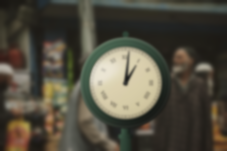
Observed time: 1h01
